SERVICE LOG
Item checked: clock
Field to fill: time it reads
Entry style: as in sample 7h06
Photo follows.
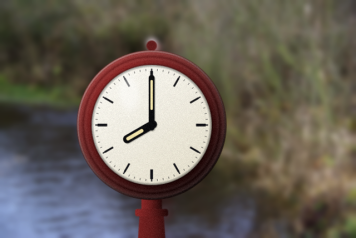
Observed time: 8h00
